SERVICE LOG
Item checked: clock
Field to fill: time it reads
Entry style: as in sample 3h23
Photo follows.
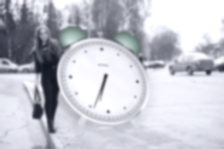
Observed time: 6h34
